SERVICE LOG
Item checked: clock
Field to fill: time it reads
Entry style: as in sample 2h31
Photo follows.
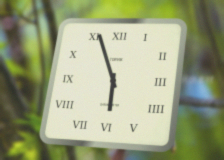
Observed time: 5h56
